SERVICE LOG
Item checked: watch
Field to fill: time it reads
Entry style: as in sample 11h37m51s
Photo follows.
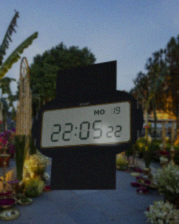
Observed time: 22h05m22s
